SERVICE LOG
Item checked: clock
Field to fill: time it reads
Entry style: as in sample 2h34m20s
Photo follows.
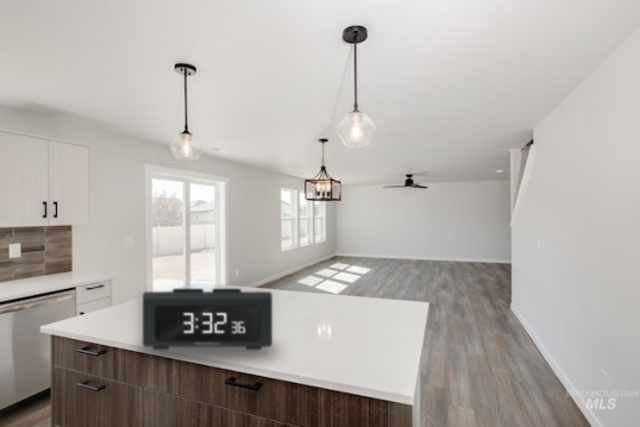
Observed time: 3h32m36s
